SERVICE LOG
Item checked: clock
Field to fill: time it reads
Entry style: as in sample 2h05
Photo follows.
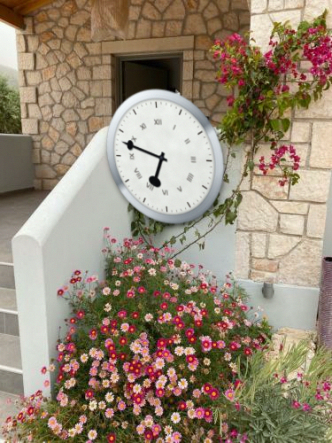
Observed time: 6h48
